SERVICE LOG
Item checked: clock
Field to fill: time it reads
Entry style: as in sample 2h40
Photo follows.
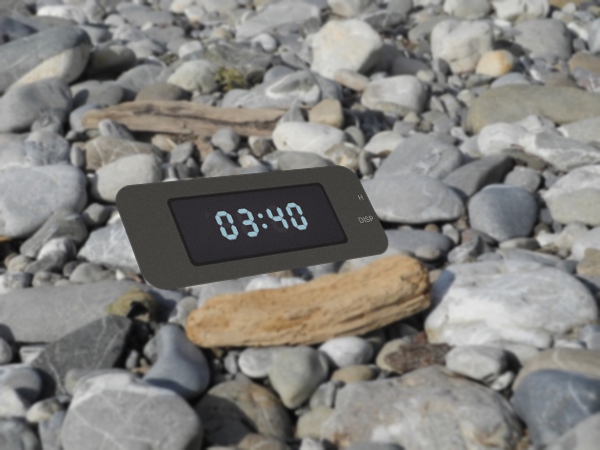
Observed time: 3h40
